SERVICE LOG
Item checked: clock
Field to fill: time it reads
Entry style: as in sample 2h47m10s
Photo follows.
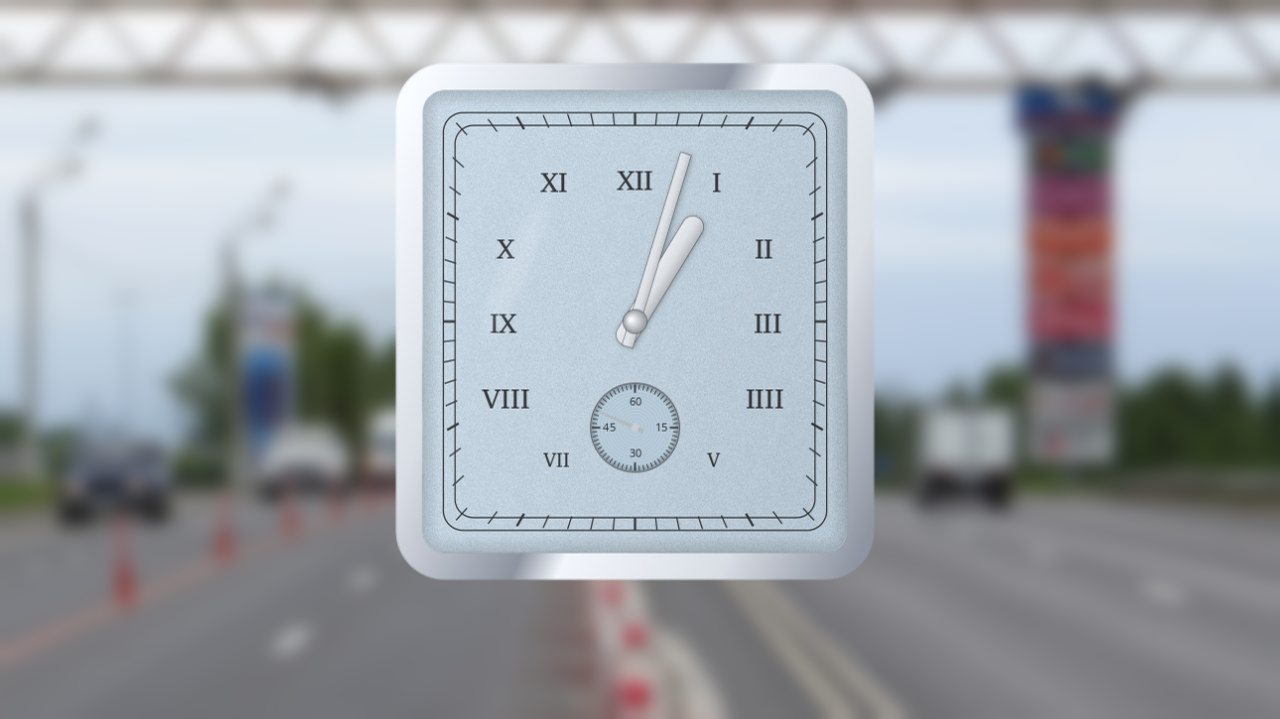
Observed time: 1h02m49s
